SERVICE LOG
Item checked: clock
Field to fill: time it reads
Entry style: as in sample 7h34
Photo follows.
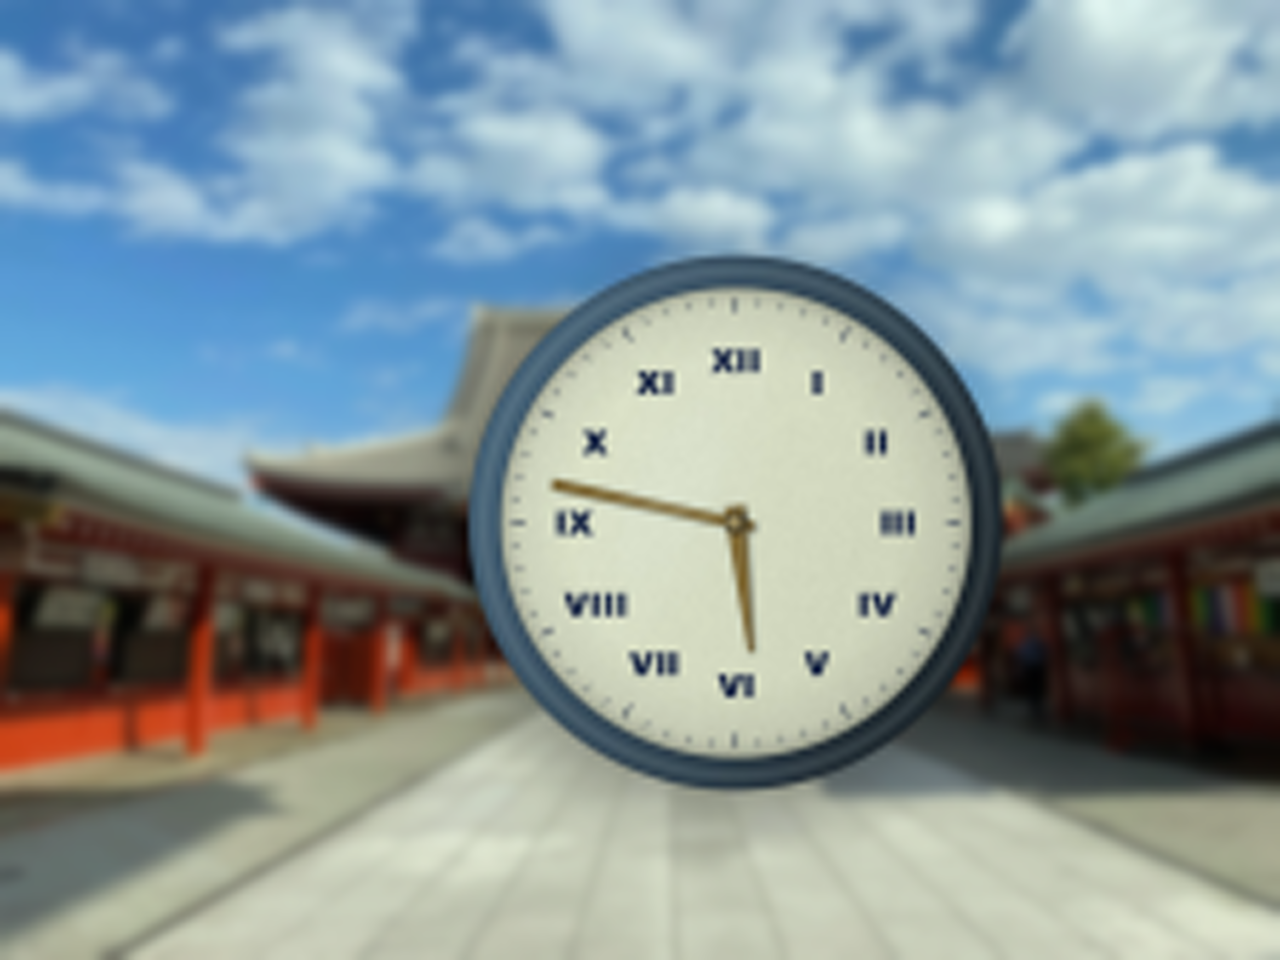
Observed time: 5h47
